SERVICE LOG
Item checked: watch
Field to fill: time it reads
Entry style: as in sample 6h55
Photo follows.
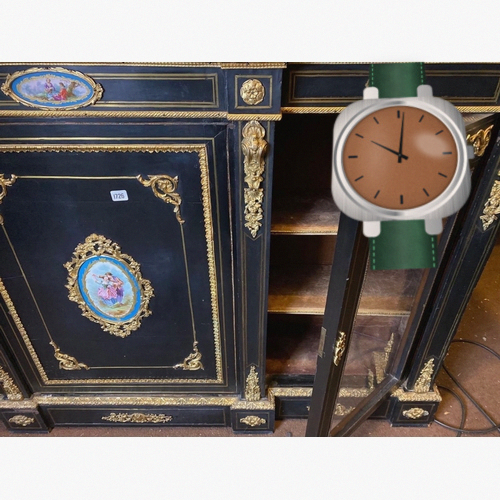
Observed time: 10h01
